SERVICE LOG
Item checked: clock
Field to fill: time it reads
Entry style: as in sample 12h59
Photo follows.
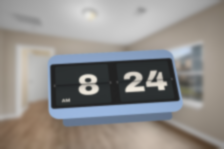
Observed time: 8h24
